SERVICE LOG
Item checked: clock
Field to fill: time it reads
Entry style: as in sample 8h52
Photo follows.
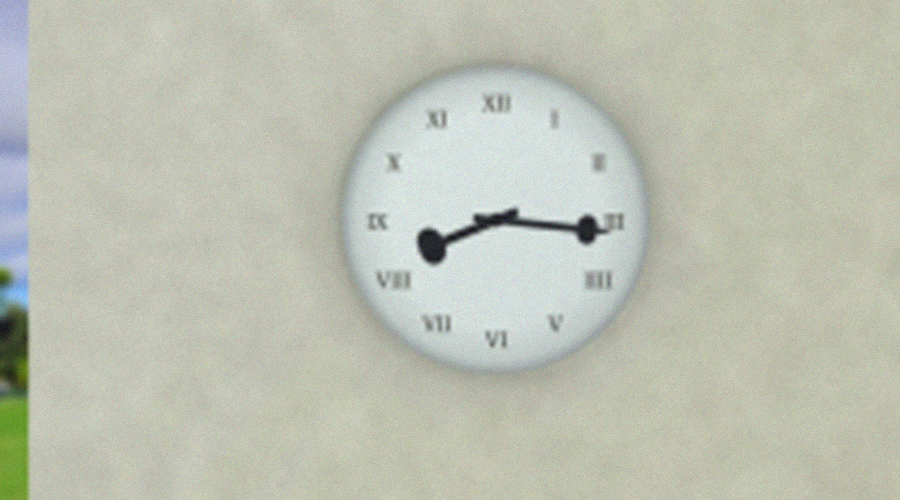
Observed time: 8h16
